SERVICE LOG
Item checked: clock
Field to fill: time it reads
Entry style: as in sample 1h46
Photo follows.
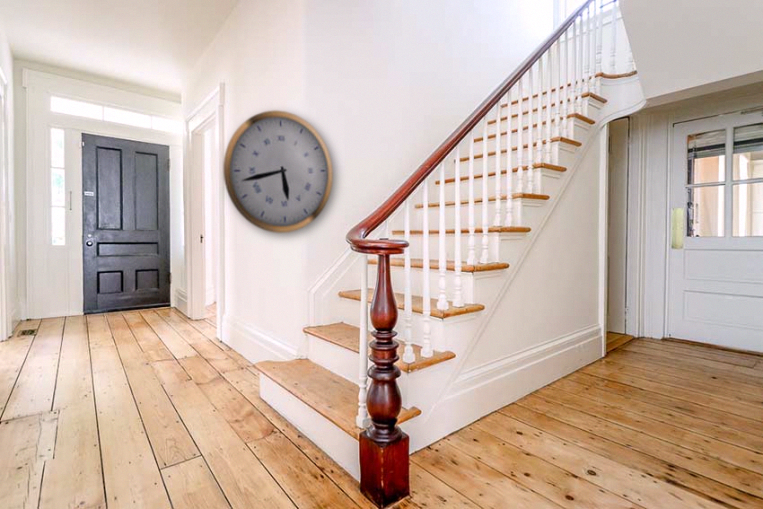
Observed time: 5h43
